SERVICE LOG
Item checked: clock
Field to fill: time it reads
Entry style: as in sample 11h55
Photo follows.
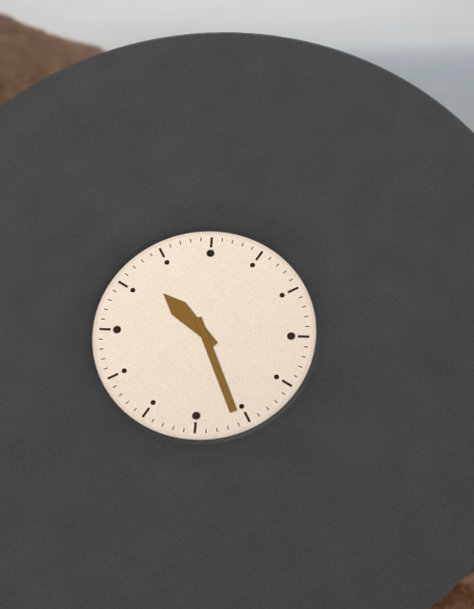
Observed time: 10h26
